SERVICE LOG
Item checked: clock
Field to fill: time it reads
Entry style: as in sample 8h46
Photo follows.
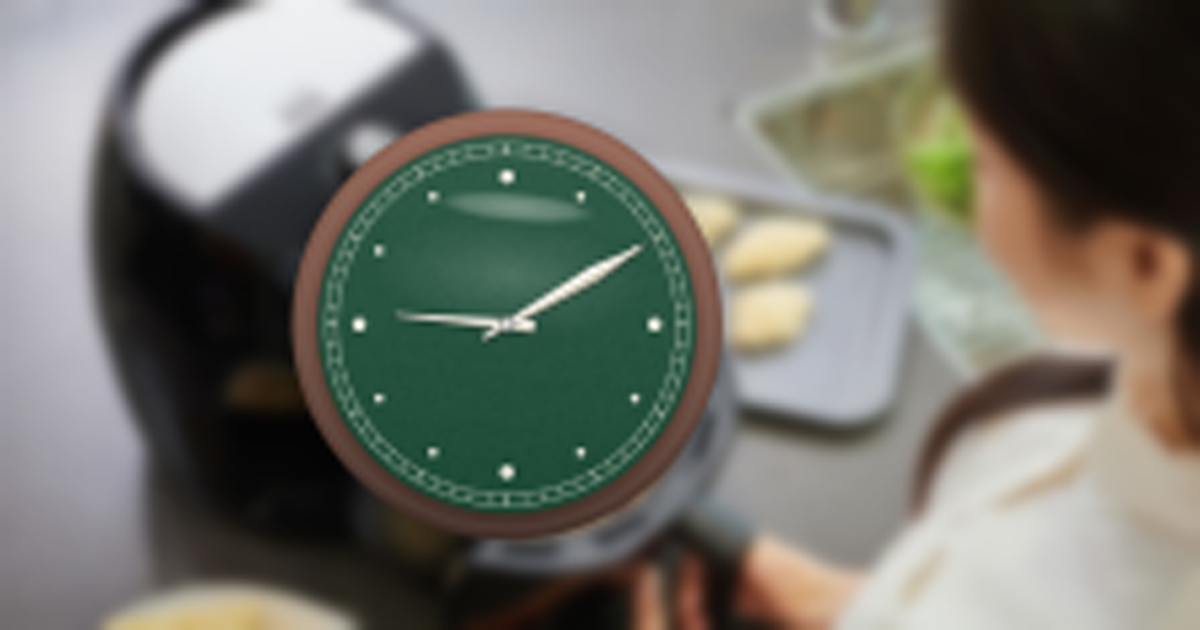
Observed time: 9h10
